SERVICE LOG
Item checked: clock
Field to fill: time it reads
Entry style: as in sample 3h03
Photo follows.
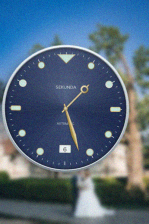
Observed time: 1h27
